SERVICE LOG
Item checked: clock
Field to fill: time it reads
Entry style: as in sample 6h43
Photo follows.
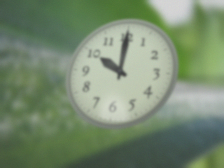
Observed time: 10h00
